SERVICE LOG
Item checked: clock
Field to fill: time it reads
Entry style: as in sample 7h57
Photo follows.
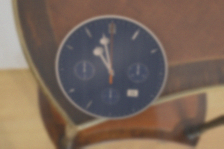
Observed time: 10h58
